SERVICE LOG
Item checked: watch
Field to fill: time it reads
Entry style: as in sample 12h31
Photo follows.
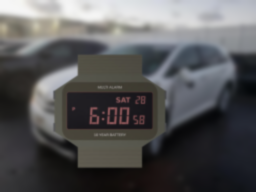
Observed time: 6h00
